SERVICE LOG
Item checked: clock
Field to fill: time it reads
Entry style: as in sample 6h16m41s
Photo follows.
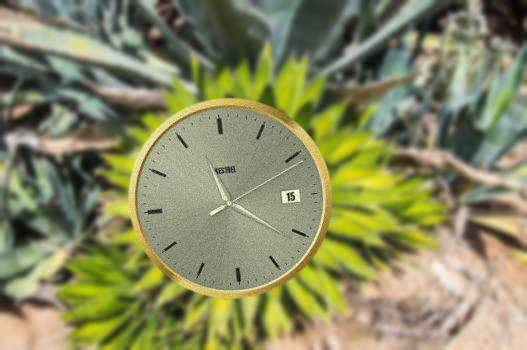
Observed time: 11h21m11s
